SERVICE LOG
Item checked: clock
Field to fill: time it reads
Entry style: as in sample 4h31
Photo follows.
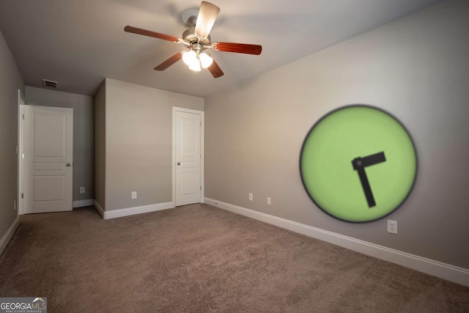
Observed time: 2h27
